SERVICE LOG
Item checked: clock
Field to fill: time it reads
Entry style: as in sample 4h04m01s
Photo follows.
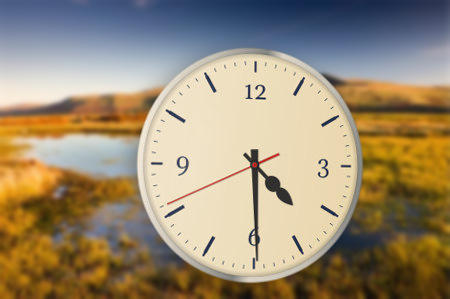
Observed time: 4h29m41s
